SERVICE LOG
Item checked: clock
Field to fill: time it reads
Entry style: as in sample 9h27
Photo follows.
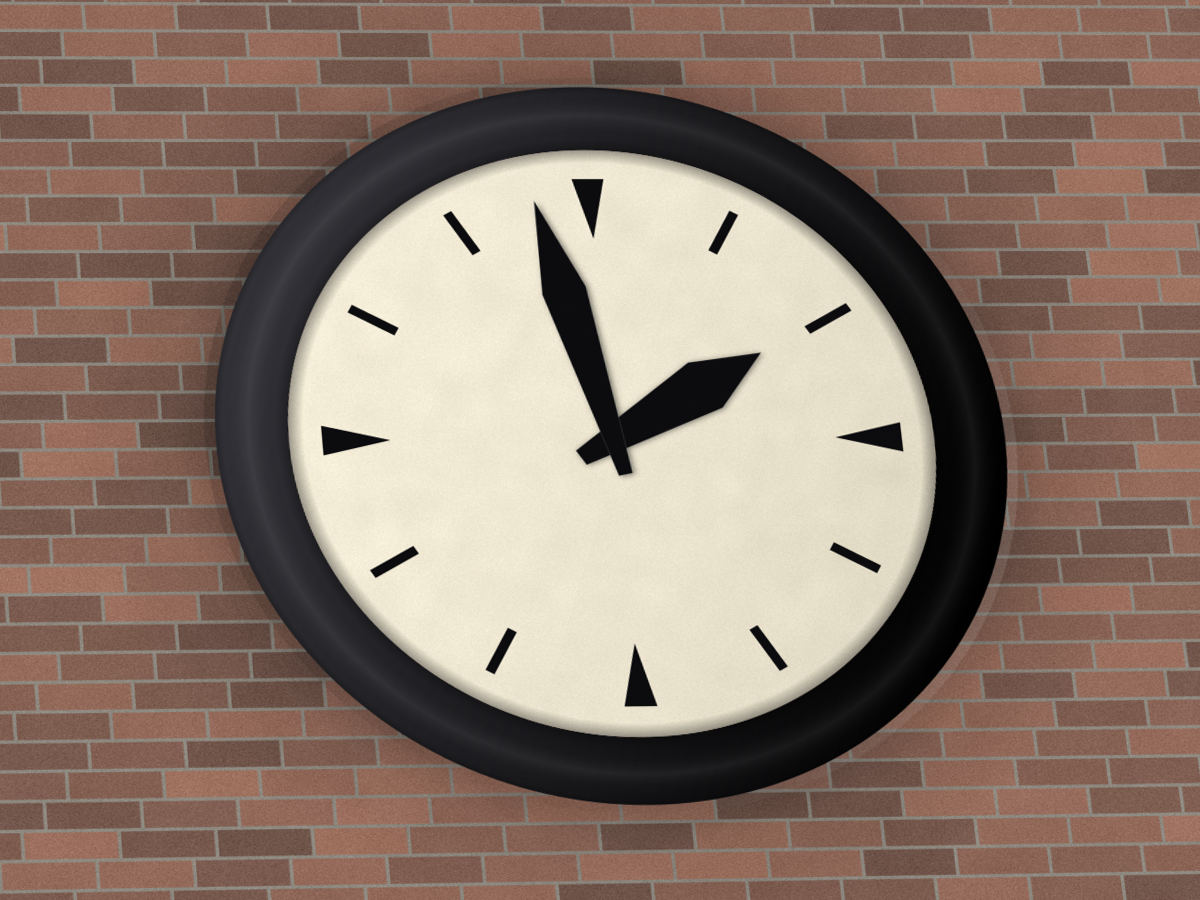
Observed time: 1h58
